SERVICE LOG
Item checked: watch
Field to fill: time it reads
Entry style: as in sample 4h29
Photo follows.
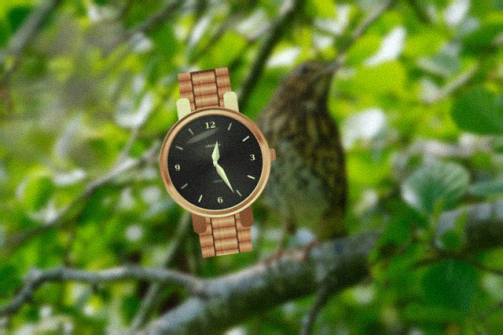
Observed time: 12h26
